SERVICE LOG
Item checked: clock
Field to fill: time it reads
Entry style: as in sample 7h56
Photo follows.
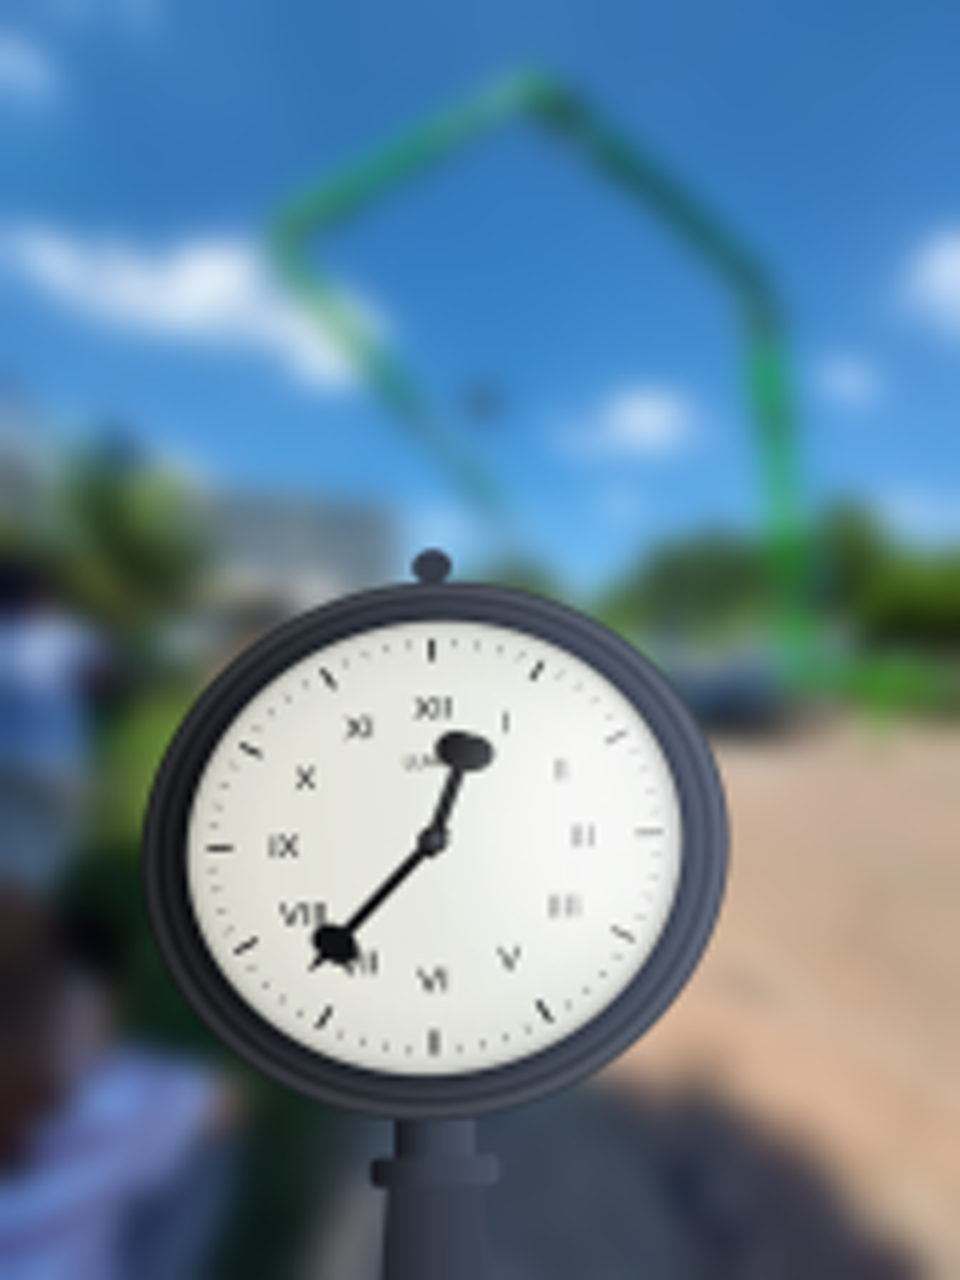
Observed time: 12h37
